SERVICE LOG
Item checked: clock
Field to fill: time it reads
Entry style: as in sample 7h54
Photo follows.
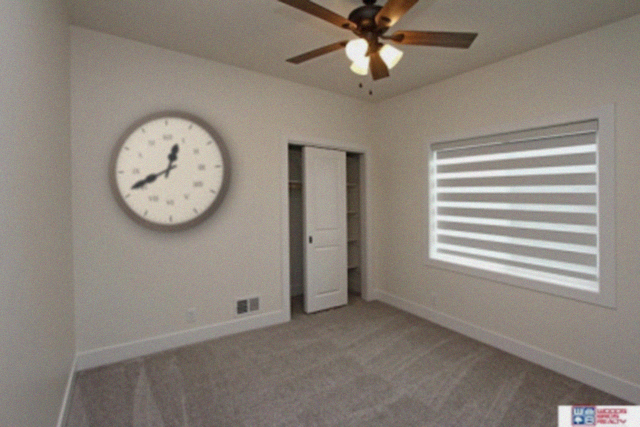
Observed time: 12h41
